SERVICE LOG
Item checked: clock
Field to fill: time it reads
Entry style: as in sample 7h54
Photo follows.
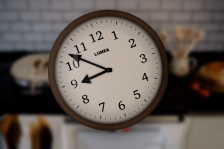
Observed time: 8h52
